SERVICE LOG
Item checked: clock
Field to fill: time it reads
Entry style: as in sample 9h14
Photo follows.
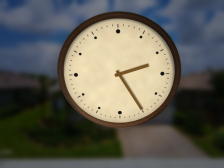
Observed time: 2h25
